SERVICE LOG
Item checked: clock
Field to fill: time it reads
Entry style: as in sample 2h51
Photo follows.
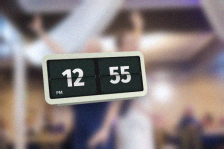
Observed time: 12h55
